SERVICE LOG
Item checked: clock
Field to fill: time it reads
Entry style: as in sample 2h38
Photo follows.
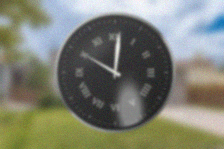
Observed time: 10h01
